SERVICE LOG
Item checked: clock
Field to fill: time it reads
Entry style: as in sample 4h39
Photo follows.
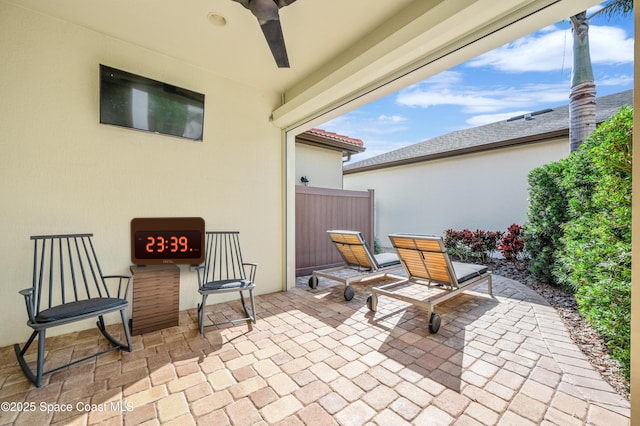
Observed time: 23h39
